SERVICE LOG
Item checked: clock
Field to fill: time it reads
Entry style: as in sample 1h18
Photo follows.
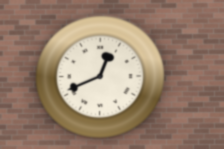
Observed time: 12h41
